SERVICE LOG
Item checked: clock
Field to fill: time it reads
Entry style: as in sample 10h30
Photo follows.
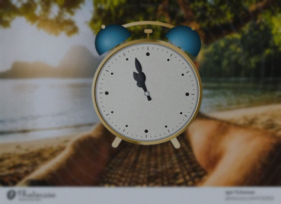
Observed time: 10h57
